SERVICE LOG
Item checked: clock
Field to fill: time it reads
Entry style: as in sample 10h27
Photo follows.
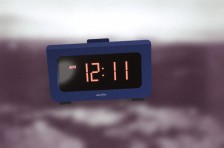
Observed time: 12h11
